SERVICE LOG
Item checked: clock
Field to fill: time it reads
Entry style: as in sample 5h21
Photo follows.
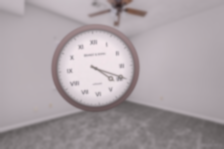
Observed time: 4h19
